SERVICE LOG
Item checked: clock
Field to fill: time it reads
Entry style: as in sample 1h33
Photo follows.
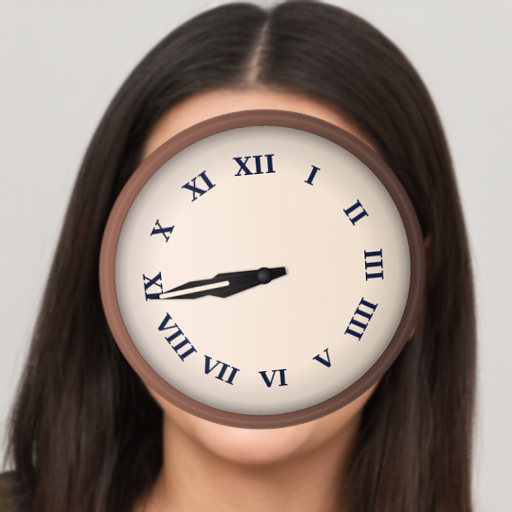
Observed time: 8h44
